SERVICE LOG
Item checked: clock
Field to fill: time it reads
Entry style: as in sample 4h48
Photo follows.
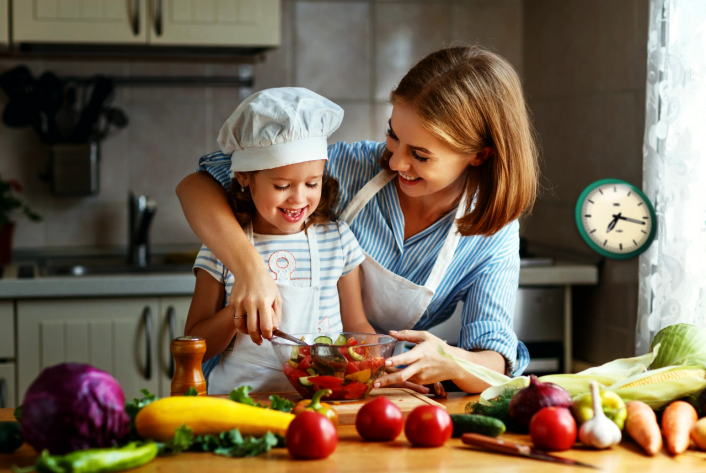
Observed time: 7h17
